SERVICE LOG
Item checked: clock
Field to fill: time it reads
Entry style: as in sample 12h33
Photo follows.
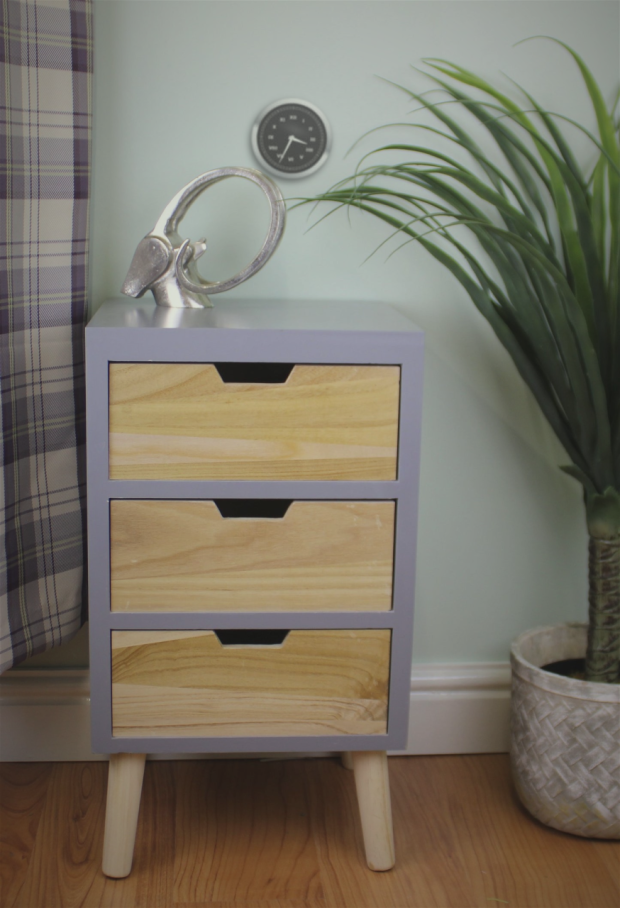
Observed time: 3h34
